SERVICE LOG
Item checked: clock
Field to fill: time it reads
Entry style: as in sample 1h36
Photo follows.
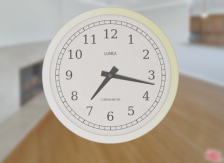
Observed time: 7h17
